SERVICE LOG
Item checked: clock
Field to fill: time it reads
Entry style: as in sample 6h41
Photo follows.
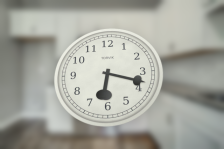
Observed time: 6h18
